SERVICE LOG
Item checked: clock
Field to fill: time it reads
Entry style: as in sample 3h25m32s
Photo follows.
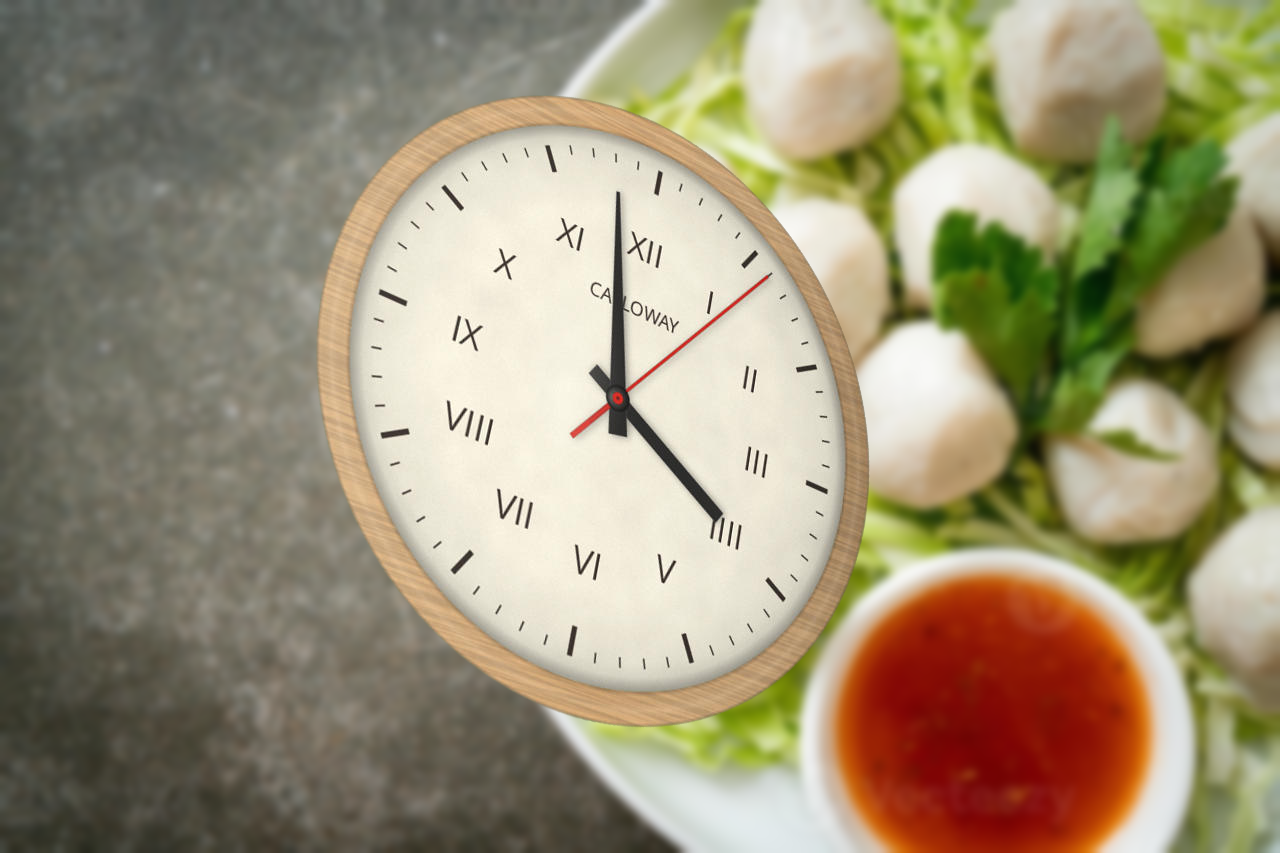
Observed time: 3h58m06s
